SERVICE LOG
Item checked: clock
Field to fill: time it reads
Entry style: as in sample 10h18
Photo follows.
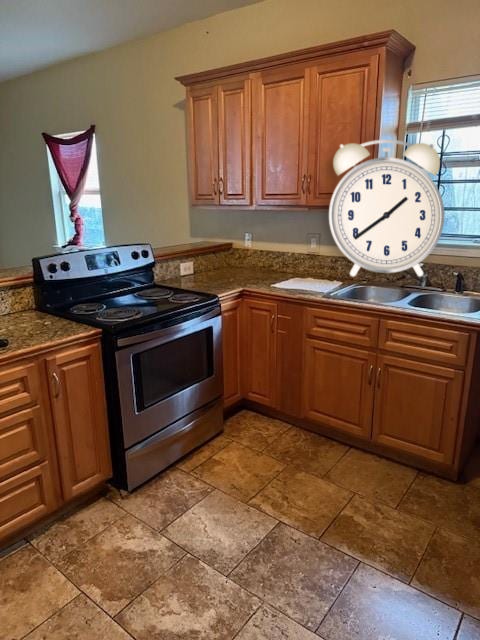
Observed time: 1h39
